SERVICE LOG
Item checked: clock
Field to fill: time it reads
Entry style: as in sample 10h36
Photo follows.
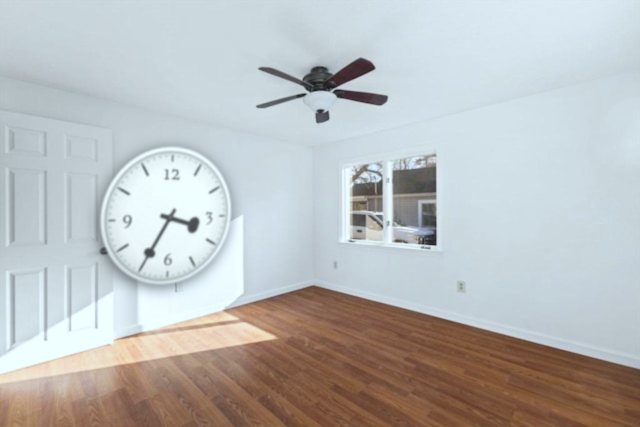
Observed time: 3h35
